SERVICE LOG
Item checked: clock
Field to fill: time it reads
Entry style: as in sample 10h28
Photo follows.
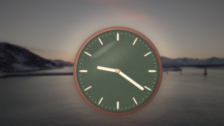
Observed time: 9h21
